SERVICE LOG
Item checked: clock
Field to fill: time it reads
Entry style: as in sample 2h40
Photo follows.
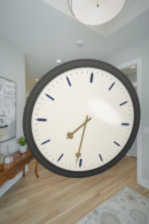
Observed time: 7h31
